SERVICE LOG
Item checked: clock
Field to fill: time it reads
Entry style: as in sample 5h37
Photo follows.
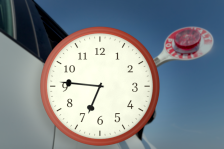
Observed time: 6h46
